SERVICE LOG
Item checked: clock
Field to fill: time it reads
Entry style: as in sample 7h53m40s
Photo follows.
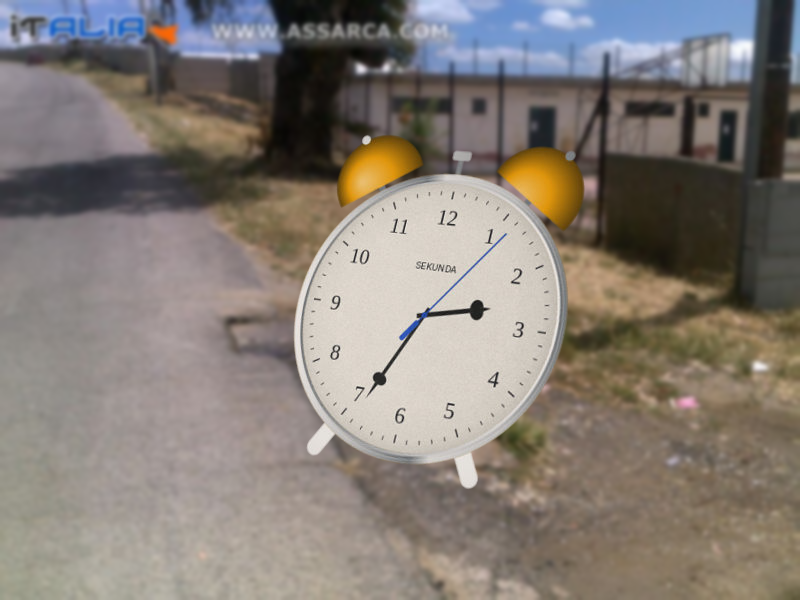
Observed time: 2h34m06s
